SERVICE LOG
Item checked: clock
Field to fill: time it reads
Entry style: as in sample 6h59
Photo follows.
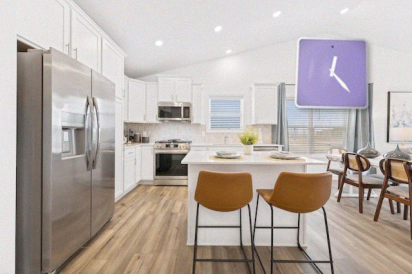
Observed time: 12h23
